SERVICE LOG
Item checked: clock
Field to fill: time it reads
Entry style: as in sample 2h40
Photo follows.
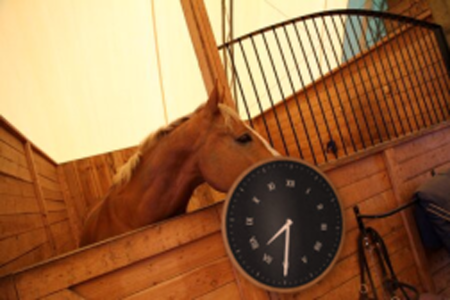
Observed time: 7h30
